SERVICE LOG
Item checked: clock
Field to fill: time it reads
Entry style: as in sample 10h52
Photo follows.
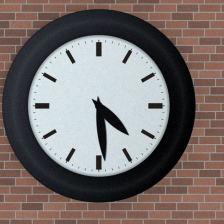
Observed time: 4h29
